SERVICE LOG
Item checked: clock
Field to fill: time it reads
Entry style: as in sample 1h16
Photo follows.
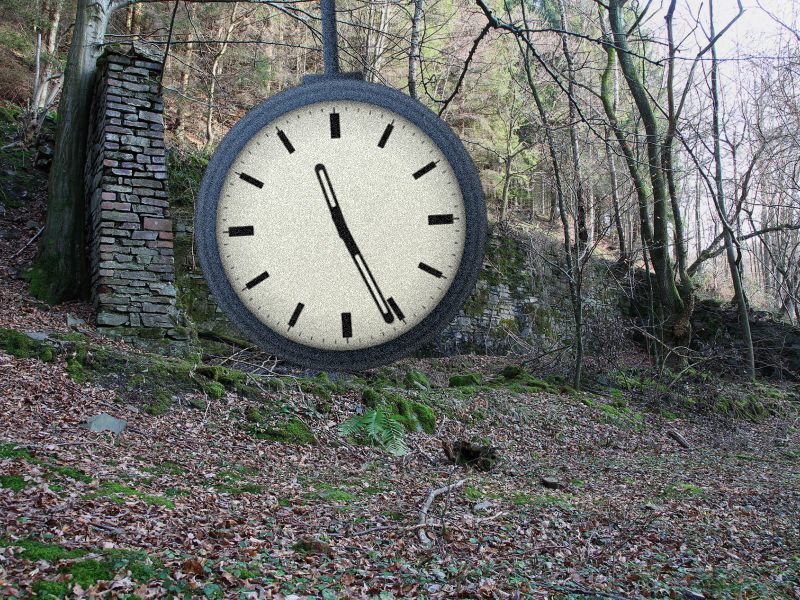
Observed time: 11h26
